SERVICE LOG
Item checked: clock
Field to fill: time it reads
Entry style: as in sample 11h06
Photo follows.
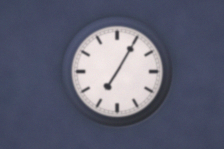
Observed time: 7h05
